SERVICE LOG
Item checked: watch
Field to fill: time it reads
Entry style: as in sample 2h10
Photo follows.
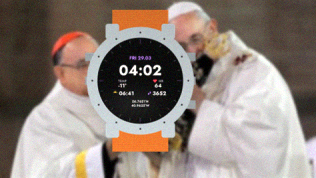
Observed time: 4h02
